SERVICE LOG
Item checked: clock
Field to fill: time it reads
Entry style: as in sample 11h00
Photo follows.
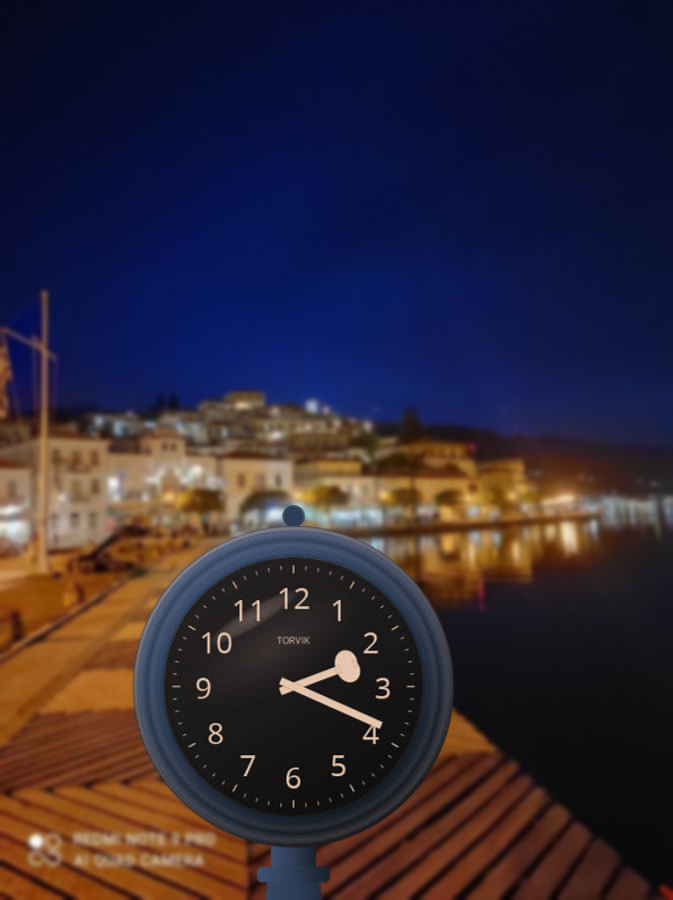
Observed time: 2h19
